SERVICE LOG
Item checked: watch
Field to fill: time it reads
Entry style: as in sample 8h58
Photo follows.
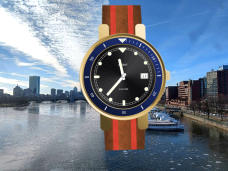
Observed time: 11h37
